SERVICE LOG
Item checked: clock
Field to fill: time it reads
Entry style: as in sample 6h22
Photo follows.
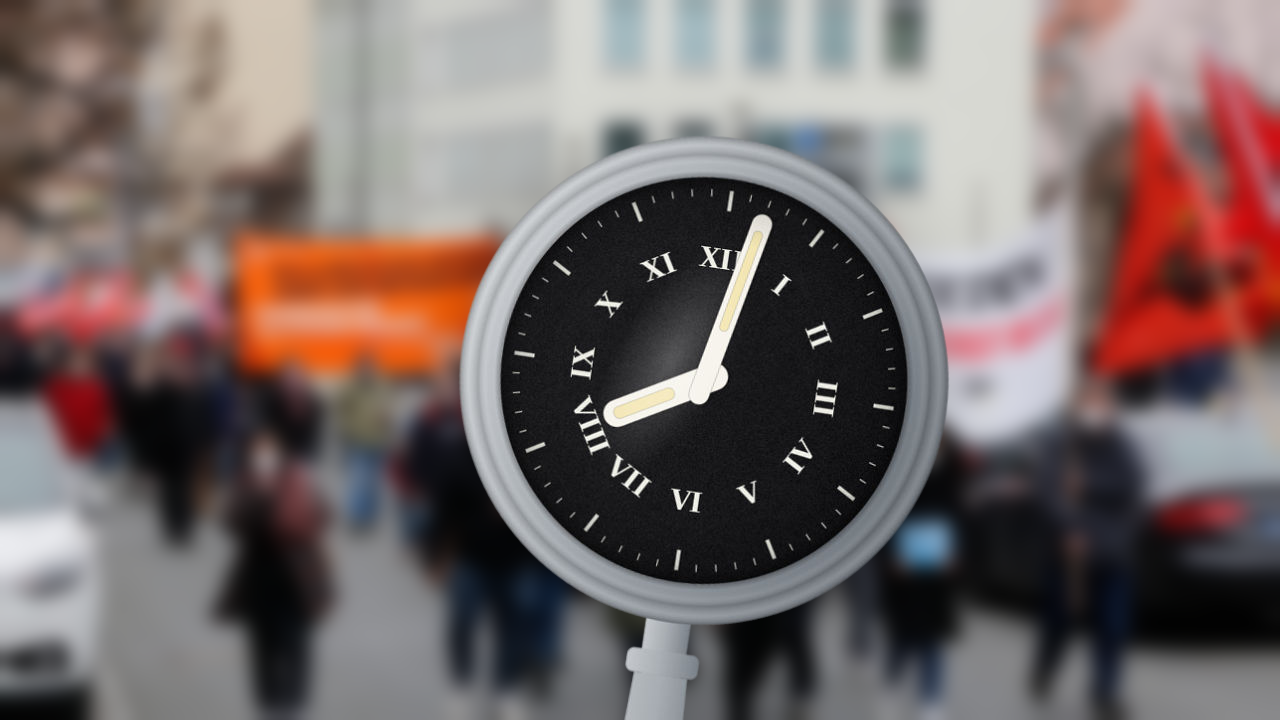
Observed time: 8h02
